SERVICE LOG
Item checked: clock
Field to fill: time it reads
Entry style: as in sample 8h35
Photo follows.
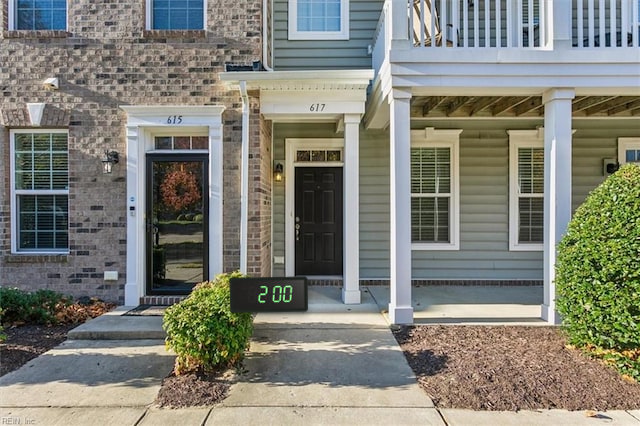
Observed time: 2h00
